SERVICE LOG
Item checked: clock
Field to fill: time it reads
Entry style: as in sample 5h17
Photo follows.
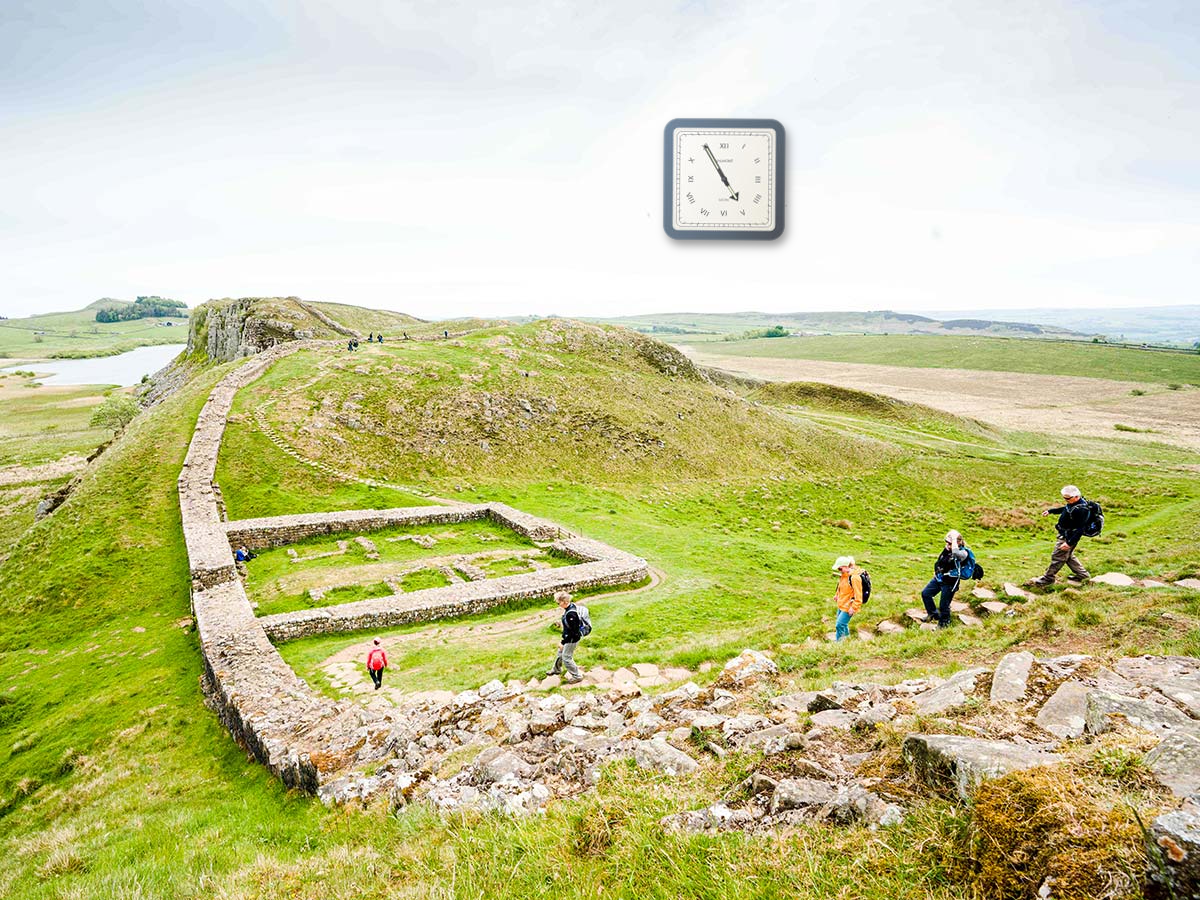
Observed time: 4h55
